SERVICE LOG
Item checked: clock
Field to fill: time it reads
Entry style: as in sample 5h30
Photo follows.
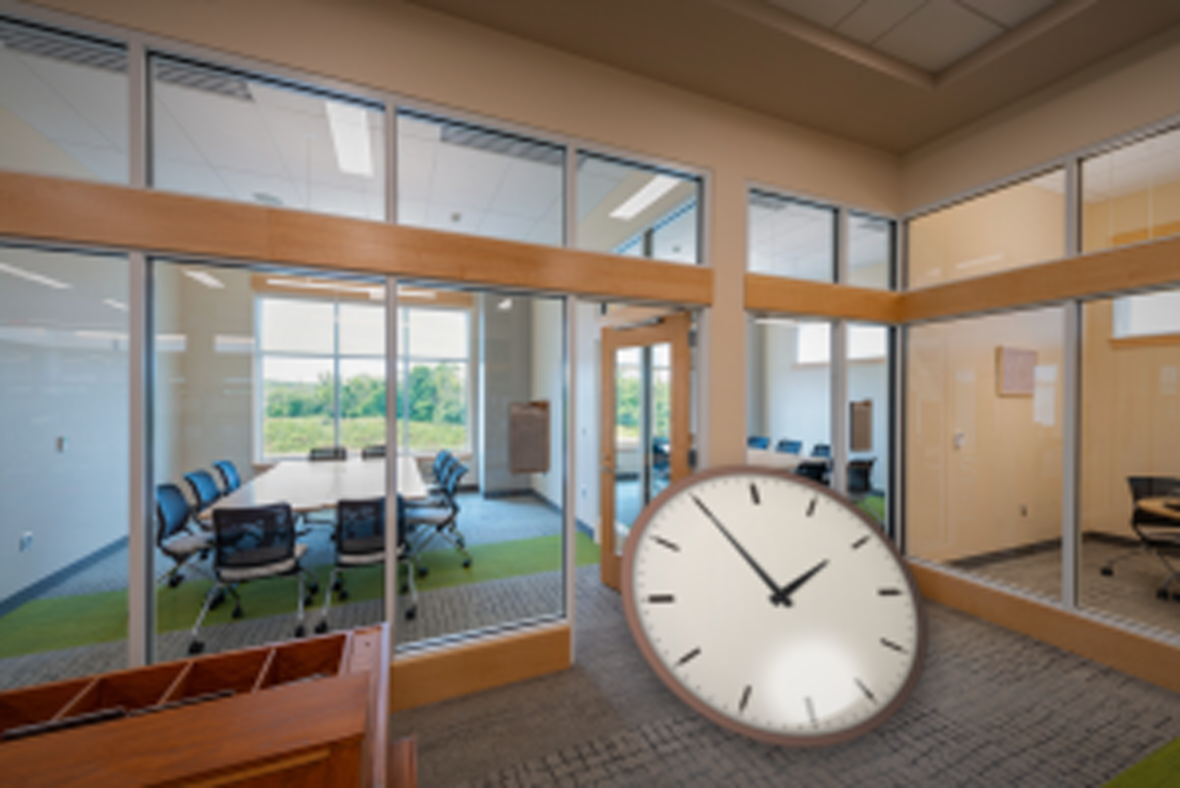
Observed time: 1h55
